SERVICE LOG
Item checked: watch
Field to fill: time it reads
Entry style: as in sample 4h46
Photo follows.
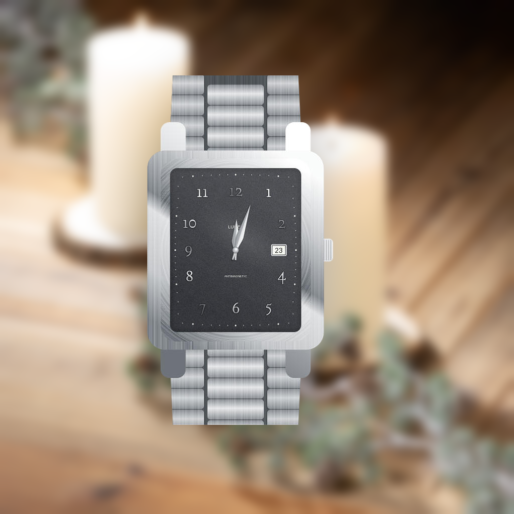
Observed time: 12h03
